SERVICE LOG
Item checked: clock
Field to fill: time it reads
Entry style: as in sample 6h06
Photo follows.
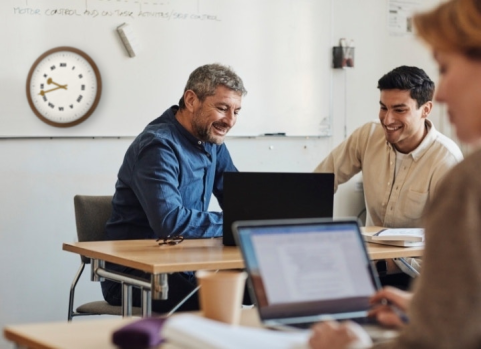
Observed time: 9h42
